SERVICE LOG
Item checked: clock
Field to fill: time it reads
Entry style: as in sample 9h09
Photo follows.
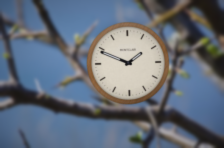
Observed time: 1h49
